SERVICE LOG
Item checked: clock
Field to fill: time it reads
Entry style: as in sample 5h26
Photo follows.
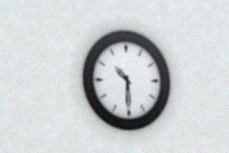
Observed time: 10h30
